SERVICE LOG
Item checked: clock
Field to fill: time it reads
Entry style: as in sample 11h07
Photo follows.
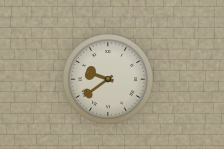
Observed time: 9h39
